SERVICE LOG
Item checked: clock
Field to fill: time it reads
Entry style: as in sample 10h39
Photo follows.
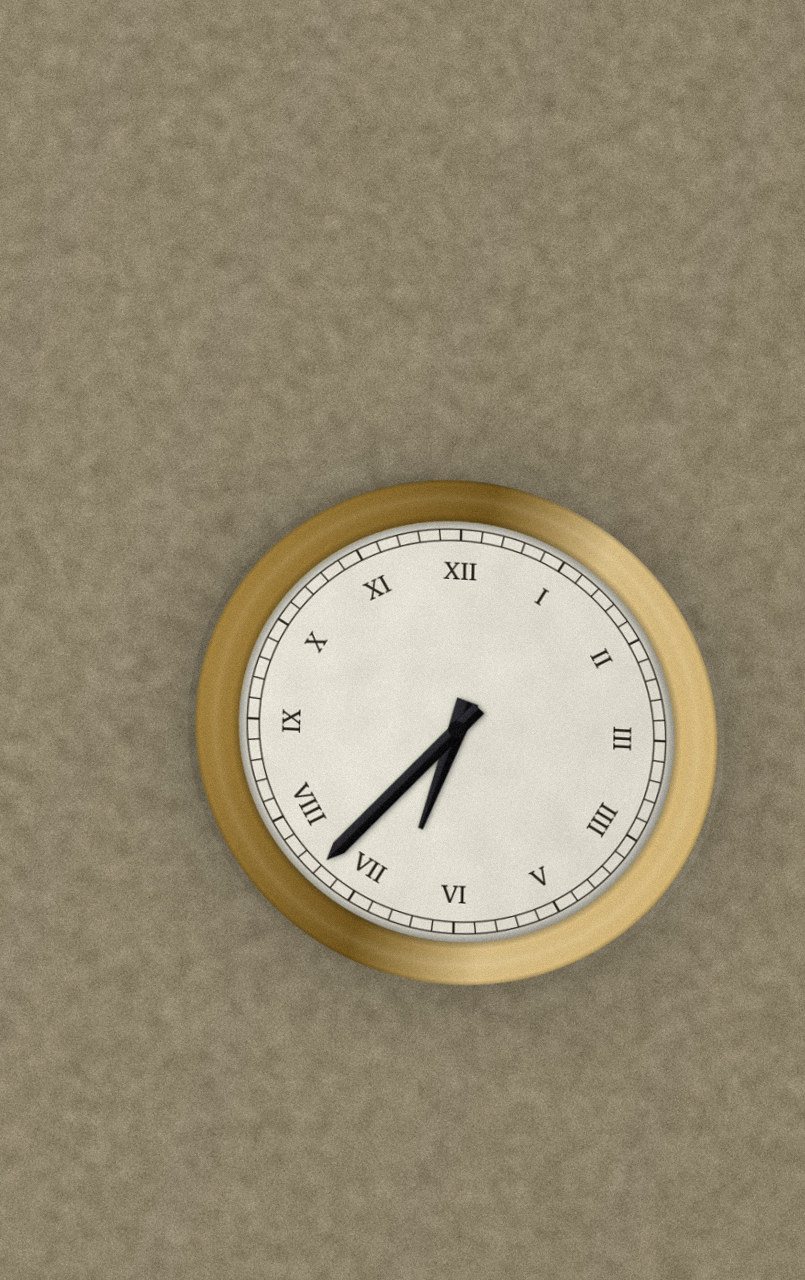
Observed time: 6h37
